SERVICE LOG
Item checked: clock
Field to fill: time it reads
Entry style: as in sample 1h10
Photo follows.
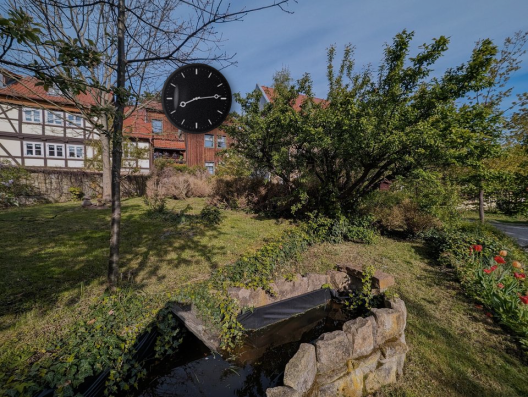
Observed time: 8h14
